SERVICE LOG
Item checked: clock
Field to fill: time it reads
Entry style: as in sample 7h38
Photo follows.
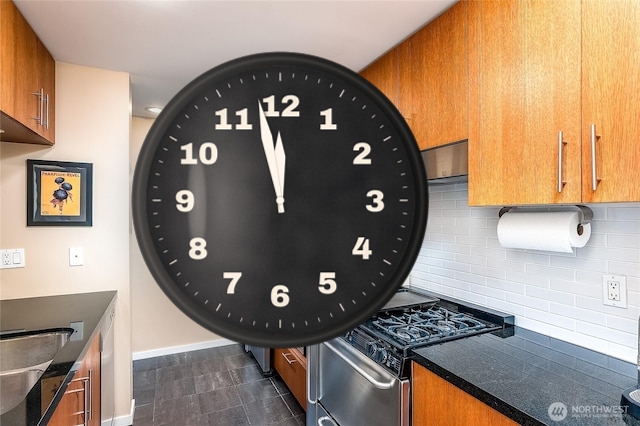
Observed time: 11h58
